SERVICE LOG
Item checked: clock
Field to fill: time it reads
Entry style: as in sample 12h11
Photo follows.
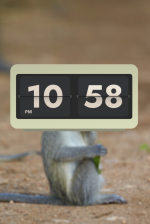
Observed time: 10h58
